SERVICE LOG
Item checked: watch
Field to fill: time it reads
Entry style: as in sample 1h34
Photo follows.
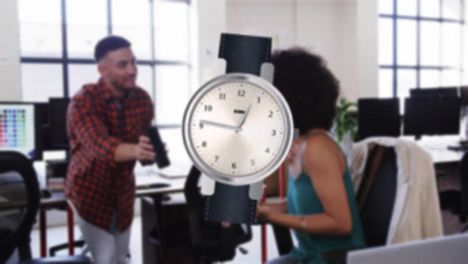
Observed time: 12h46
